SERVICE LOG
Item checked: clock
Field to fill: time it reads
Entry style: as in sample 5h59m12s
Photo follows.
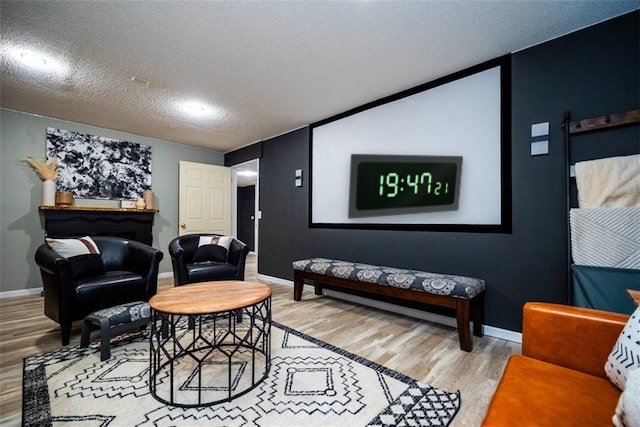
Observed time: 19h47m21s
